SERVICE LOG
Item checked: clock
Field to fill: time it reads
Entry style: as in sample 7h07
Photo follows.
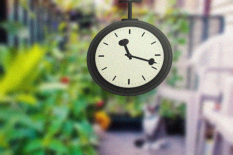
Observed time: 11h18
